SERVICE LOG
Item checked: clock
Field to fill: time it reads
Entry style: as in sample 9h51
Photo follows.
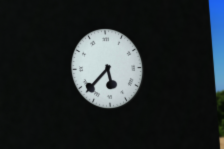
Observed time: 5h38
